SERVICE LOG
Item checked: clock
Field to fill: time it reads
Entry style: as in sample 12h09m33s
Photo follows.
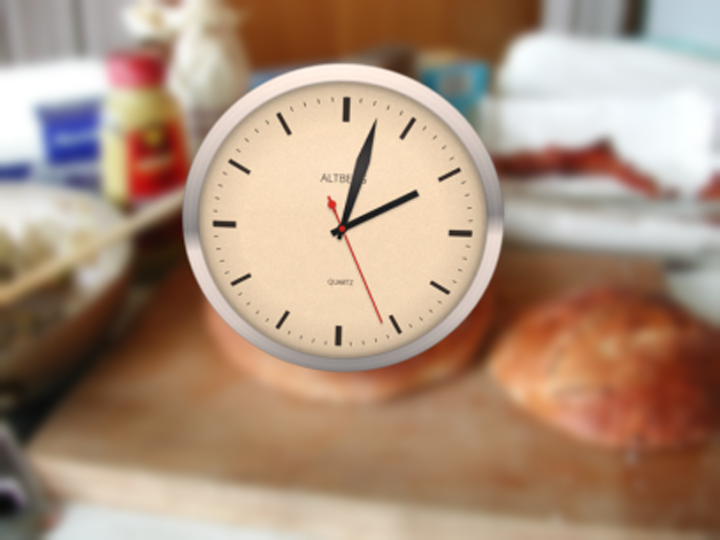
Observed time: 2h02m26s
